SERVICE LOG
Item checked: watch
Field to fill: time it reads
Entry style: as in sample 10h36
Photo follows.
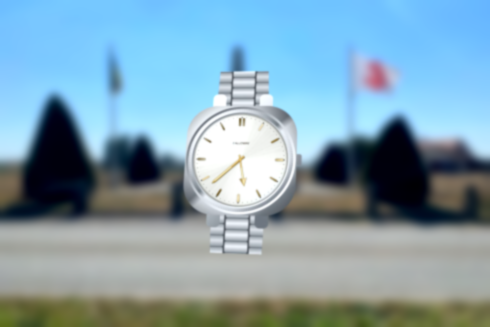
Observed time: 5h38
